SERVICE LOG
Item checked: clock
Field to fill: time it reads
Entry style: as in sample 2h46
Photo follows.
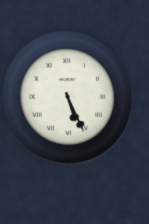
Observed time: 5h26
